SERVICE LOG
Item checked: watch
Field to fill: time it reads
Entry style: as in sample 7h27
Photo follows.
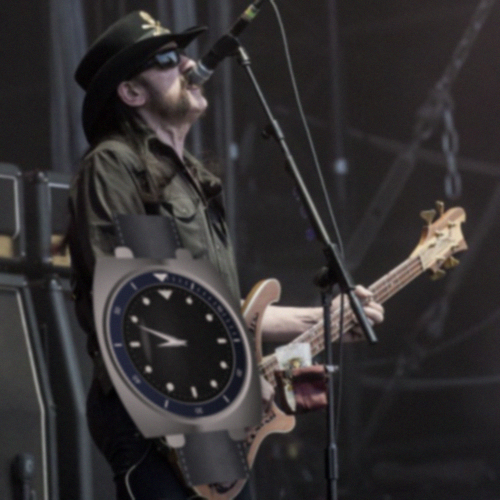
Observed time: 8h49
